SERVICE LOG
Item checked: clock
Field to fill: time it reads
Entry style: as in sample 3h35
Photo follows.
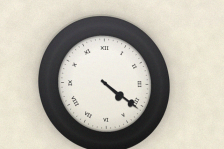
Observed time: 4h21
